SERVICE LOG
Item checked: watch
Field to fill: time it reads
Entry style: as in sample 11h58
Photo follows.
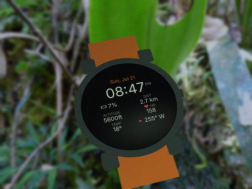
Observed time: 8h47
